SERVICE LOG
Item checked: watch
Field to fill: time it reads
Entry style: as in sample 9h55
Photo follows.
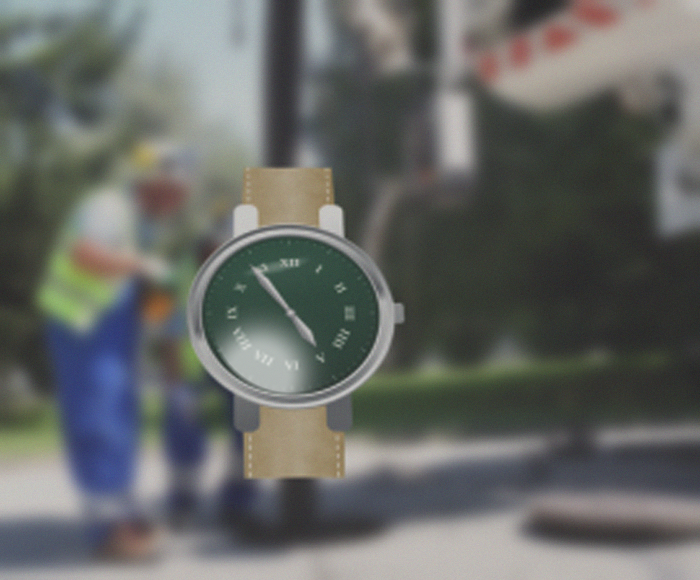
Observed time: 4h54
